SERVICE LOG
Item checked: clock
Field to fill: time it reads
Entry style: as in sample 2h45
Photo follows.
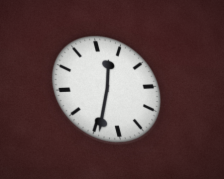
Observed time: 12h34
